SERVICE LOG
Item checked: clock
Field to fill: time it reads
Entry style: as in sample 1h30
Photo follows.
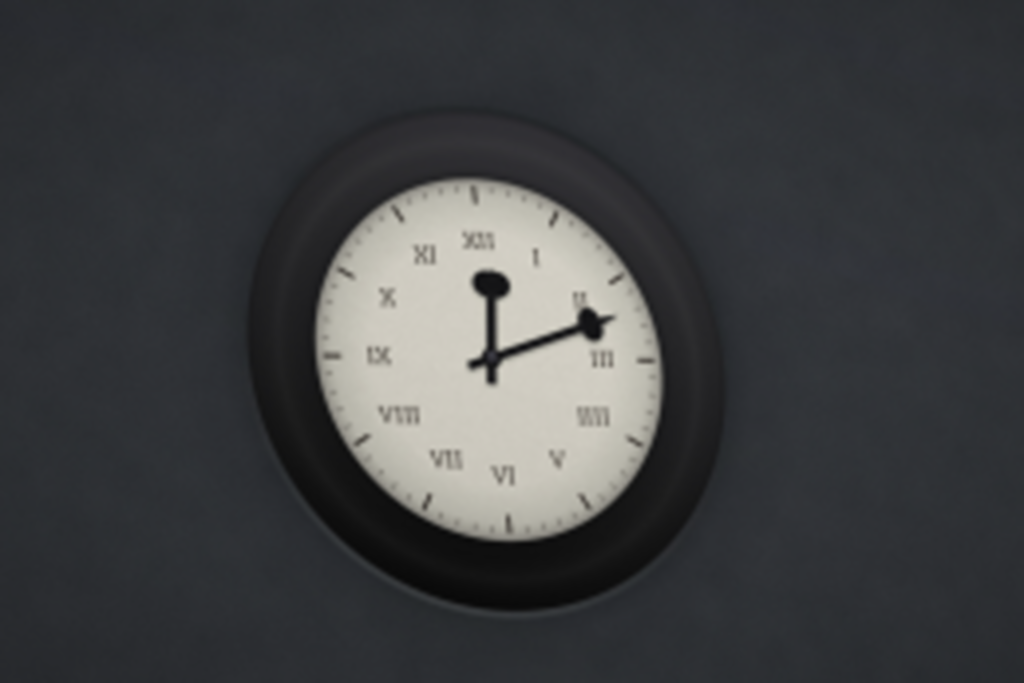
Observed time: 12h12
